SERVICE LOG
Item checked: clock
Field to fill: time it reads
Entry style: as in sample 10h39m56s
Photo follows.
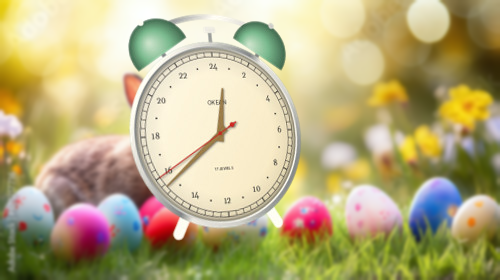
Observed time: 0h38m40s
